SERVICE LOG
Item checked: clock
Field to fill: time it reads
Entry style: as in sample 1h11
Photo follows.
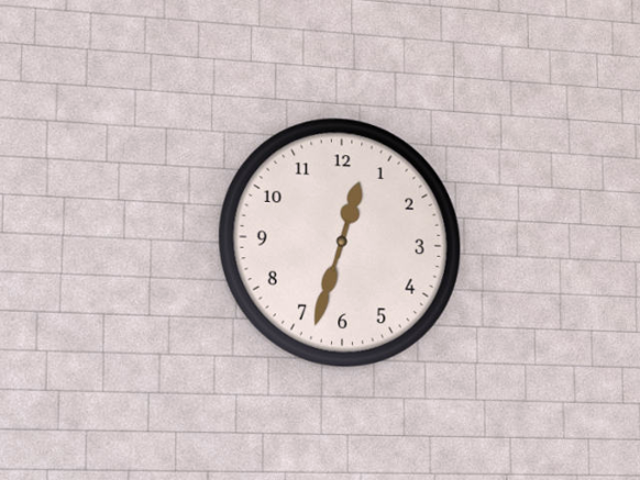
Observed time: 12h33
